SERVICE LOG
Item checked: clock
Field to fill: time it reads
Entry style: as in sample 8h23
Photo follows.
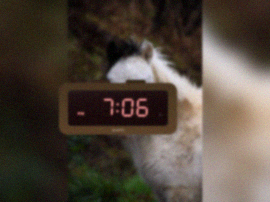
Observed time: 7h06
